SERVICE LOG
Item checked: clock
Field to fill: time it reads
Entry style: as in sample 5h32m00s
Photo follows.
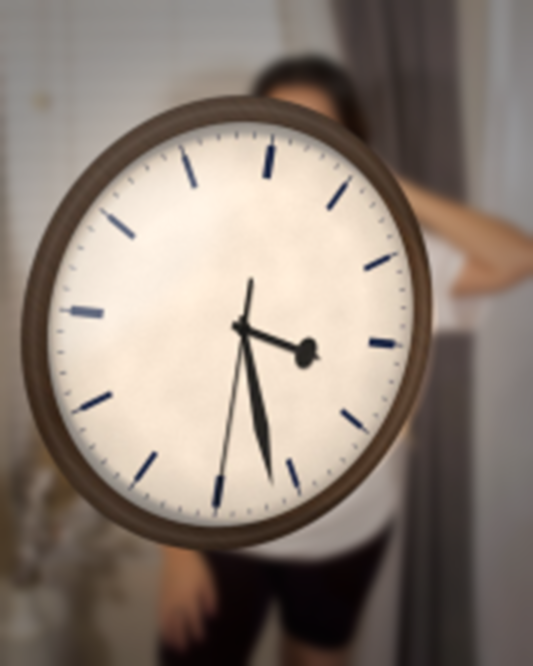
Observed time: 3h26m30s
